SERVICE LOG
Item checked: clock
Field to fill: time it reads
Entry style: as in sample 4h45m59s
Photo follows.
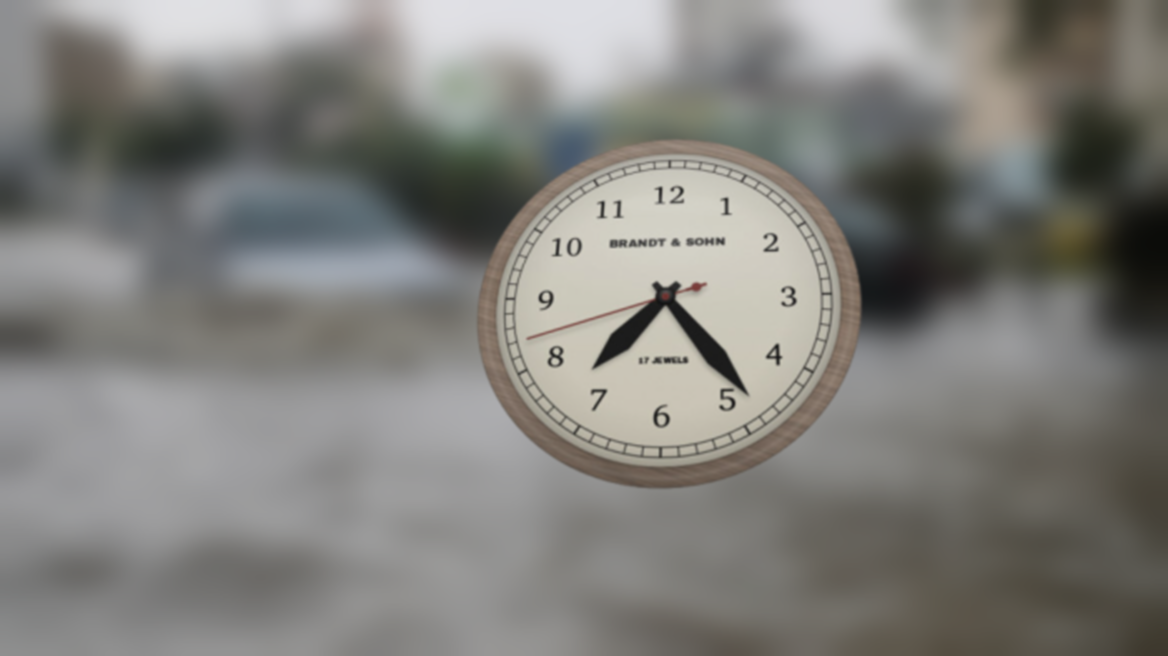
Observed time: 7h23m42s
